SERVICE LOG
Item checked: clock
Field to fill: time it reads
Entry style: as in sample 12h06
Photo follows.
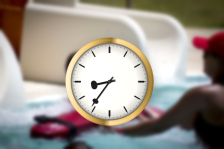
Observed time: 8h36
